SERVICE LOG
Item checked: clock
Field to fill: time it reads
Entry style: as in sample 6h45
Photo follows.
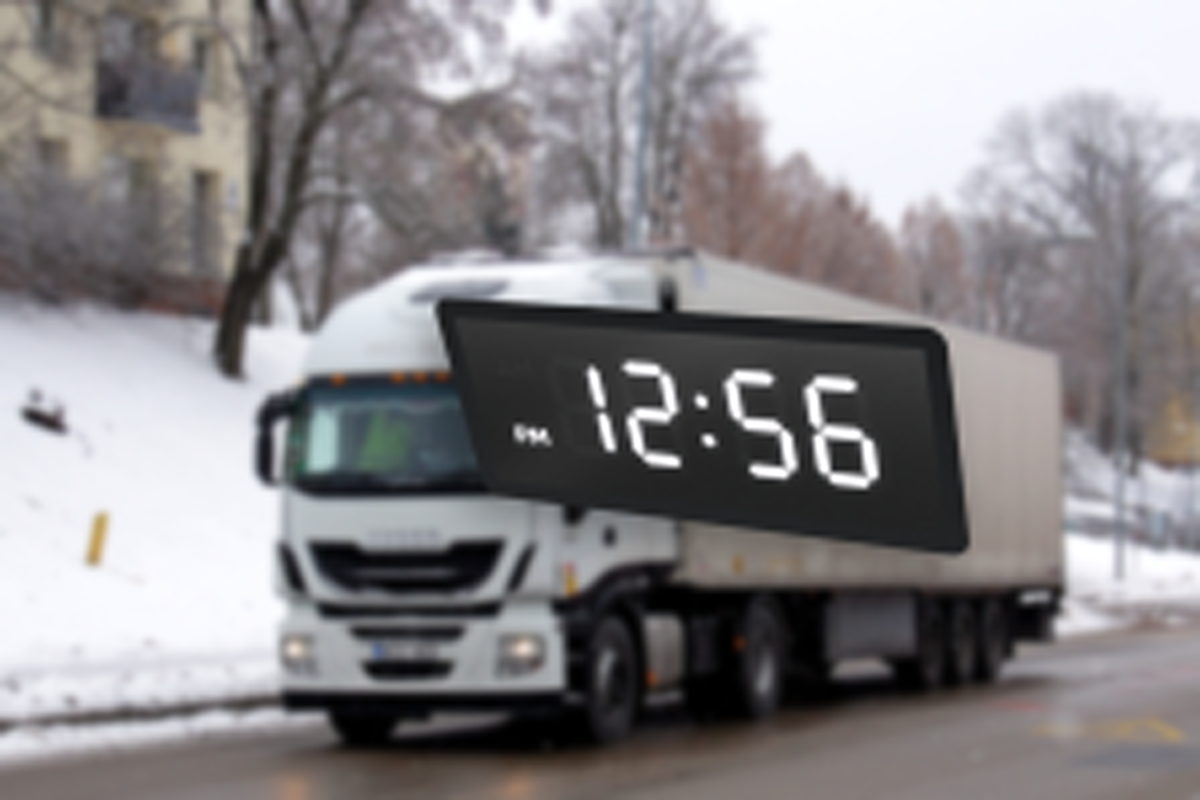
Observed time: 12h56
